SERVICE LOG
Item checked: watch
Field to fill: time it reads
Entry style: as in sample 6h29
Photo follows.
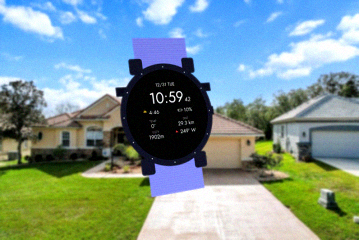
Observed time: 10h59
